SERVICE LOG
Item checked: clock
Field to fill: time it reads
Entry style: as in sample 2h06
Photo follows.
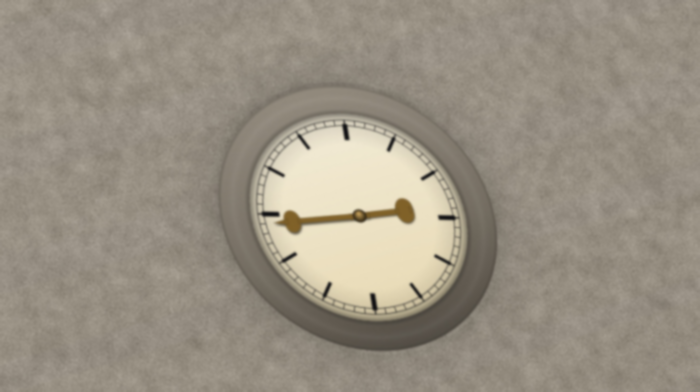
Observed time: 2h44
